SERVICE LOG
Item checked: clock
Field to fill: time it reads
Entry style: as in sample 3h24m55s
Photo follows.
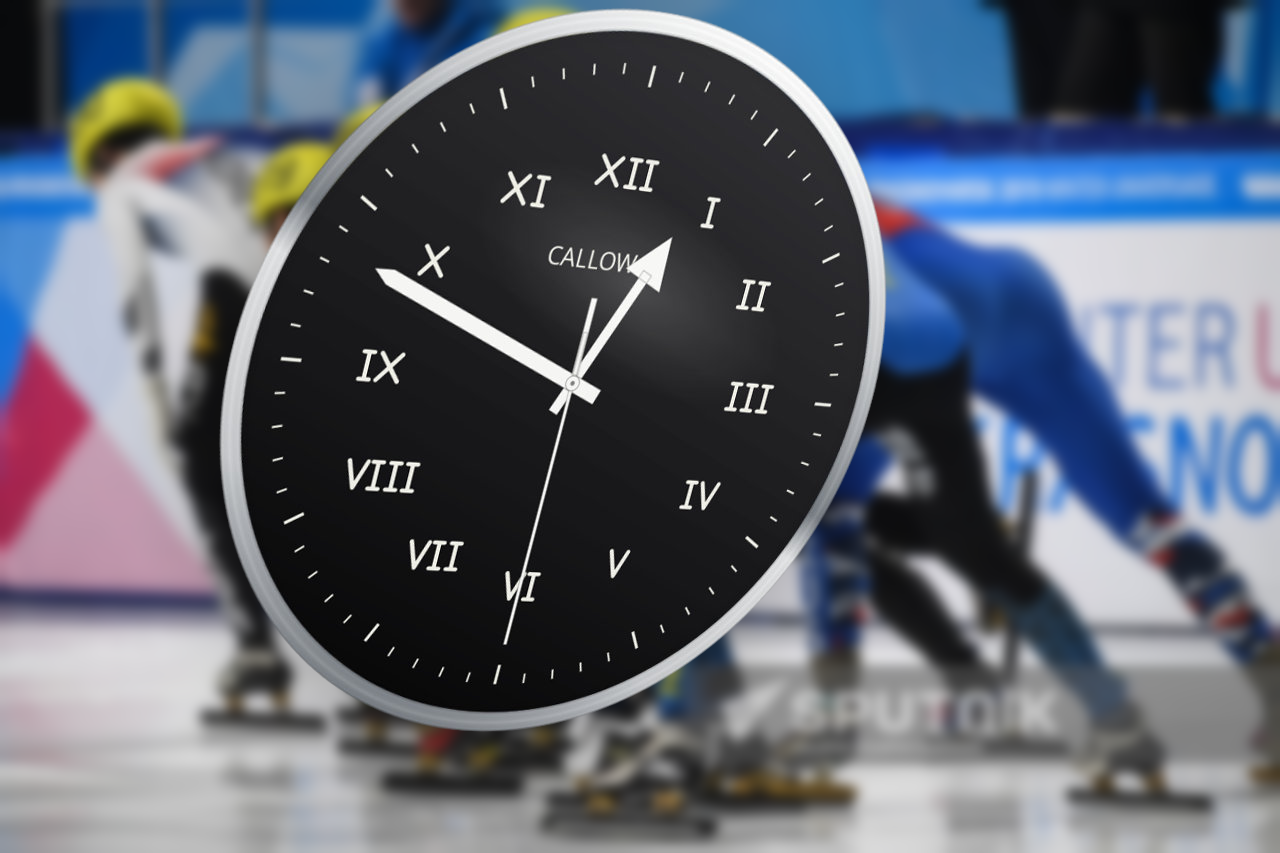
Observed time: 12h48m30s
